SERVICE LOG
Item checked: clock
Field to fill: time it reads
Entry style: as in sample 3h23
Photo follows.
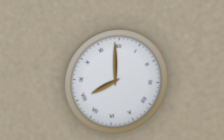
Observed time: 7h59
